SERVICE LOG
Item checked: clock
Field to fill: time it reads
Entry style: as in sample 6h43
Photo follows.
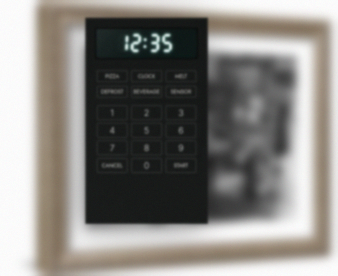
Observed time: 12h35
